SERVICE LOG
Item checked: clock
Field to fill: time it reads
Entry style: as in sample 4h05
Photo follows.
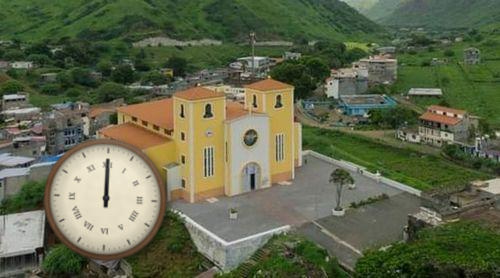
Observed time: 12h00
